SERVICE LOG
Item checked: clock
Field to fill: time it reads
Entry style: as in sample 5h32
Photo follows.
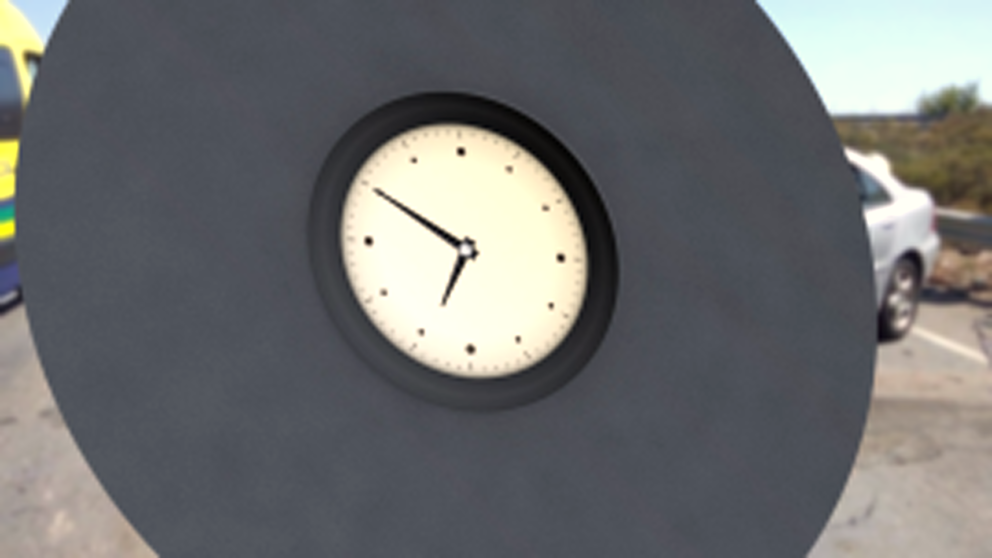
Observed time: 6h50
